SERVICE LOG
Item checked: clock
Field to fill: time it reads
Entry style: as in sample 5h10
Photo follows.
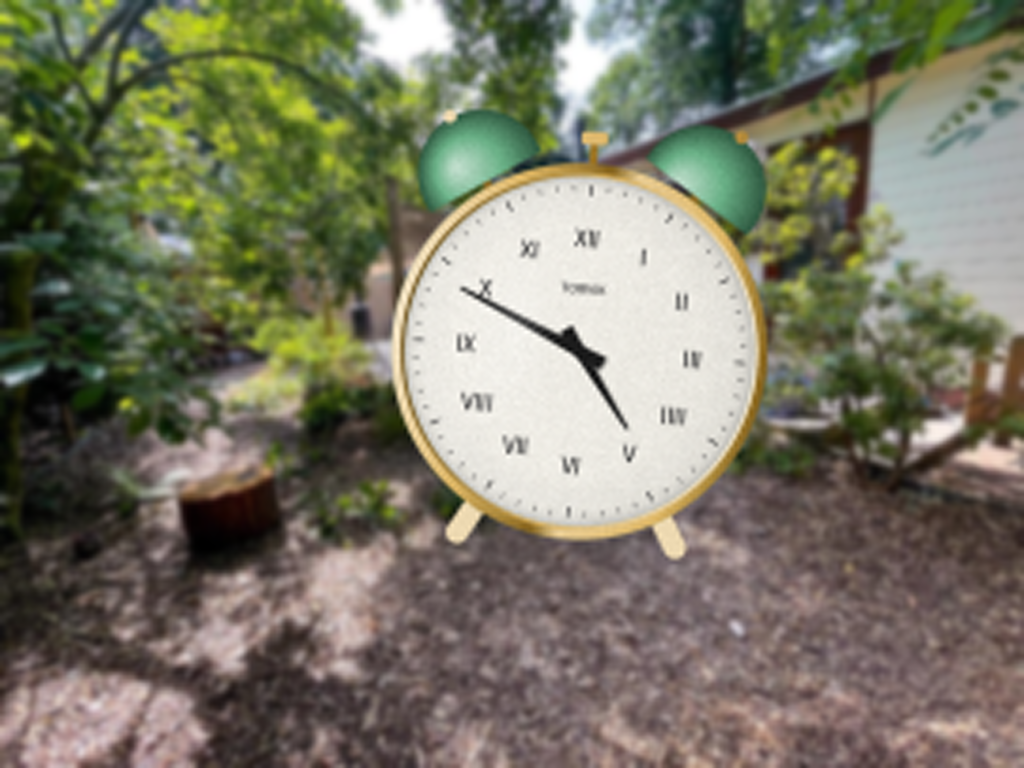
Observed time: 4h49
